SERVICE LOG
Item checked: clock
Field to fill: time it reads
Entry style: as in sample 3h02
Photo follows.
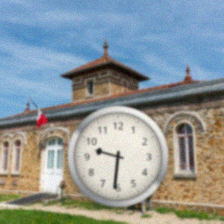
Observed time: 9h31
